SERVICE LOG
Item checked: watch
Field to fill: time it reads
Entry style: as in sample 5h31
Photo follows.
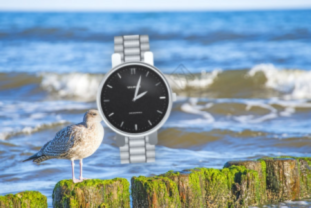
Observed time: 2h03
